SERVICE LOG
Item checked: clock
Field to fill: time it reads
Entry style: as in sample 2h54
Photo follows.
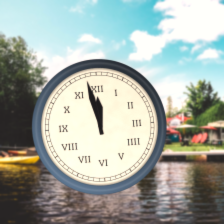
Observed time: 11h58
